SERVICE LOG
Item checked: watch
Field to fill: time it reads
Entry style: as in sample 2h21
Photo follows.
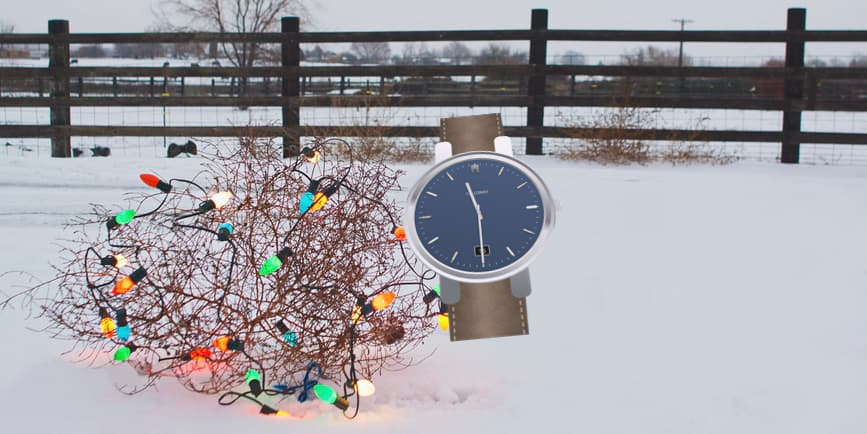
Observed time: 11h30
